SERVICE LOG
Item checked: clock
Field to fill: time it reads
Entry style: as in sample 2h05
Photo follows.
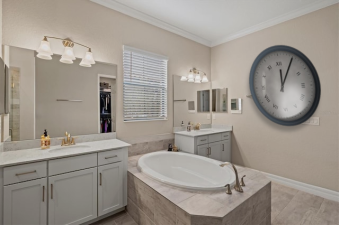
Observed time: 12h05
